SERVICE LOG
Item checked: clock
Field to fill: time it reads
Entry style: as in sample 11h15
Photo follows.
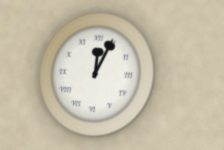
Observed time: 12h04
